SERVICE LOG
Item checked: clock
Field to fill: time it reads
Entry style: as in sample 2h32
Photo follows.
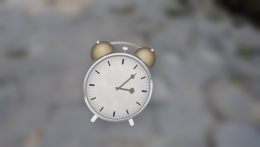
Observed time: 3h07
